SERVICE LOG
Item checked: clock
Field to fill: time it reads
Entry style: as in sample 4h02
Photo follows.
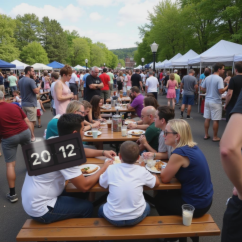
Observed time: 20h12
